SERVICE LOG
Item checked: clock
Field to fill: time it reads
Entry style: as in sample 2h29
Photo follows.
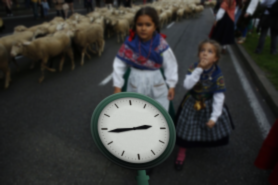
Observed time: 2h44
